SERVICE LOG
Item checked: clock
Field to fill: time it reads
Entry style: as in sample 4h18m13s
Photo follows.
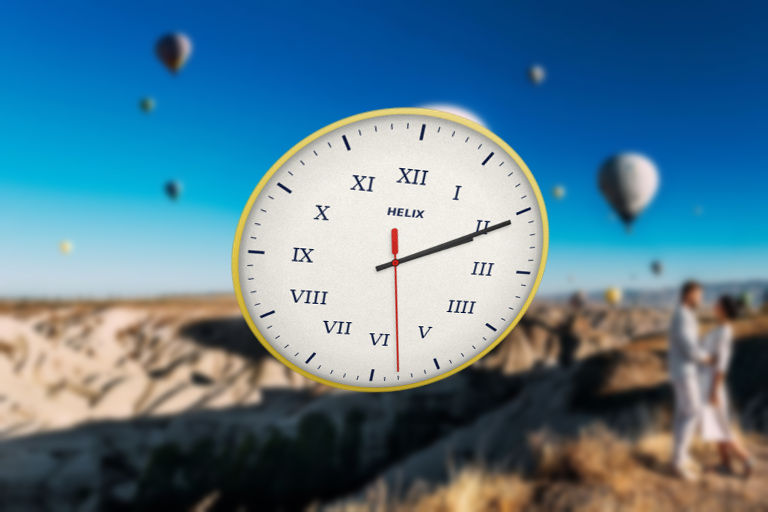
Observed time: 2h10m28s
